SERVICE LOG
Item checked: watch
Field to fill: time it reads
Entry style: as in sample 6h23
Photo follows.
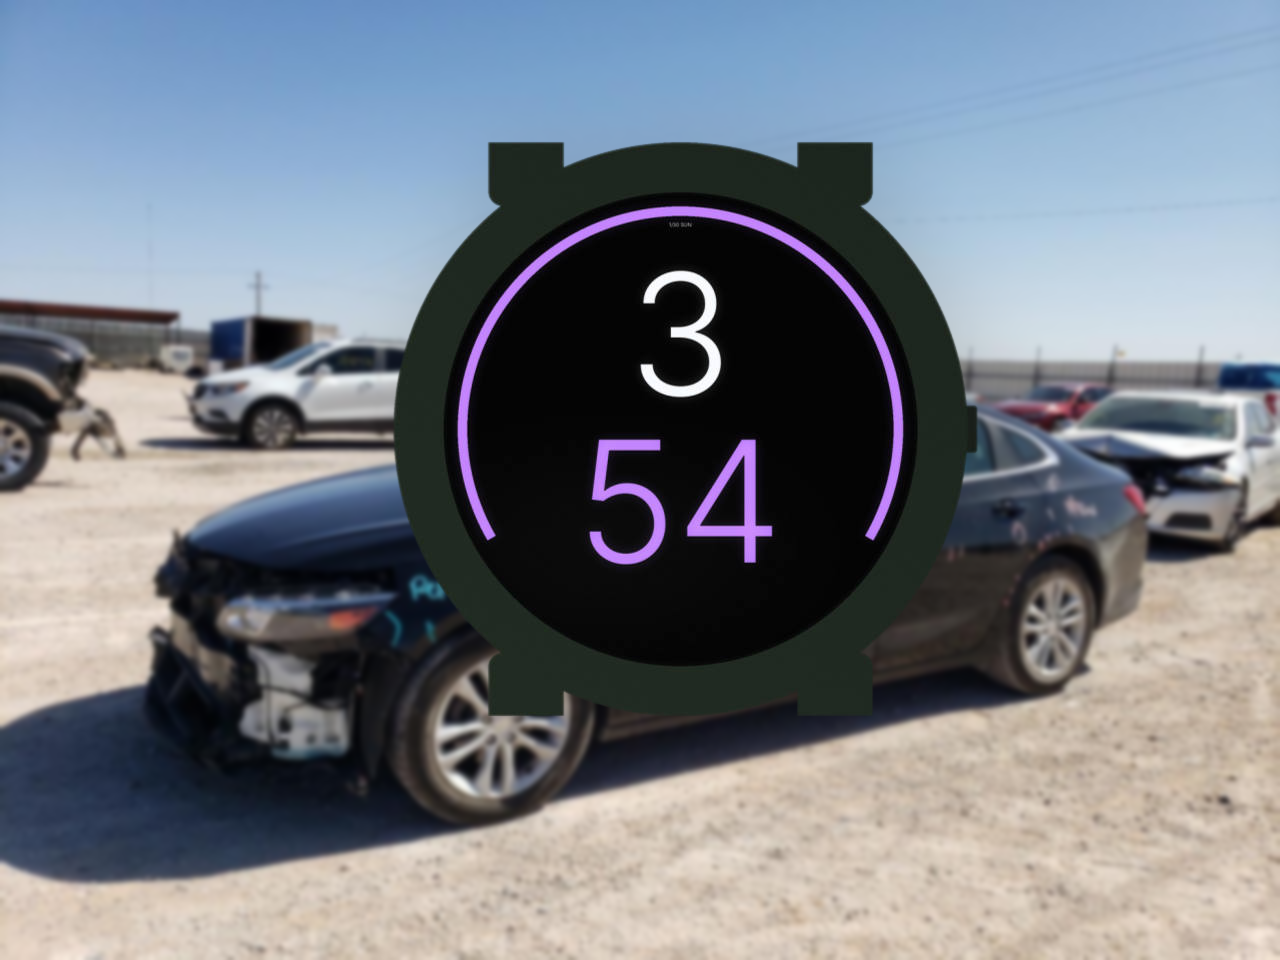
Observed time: 3h54
